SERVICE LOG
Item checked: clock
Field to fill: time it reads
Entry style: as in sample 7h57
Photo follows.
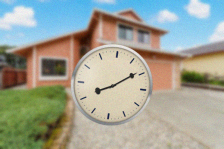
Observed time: 8h09
